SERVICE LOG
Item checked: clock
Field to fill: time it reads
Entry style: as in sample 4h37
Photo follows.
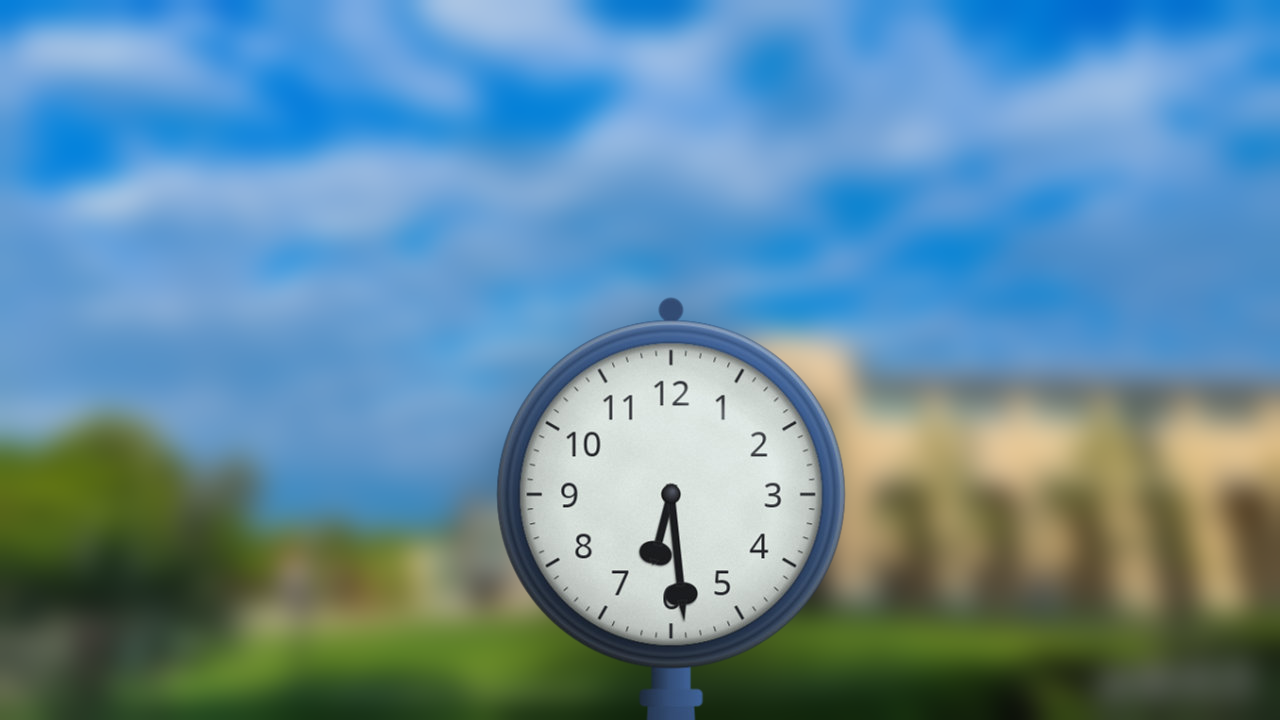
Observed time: 6h29
